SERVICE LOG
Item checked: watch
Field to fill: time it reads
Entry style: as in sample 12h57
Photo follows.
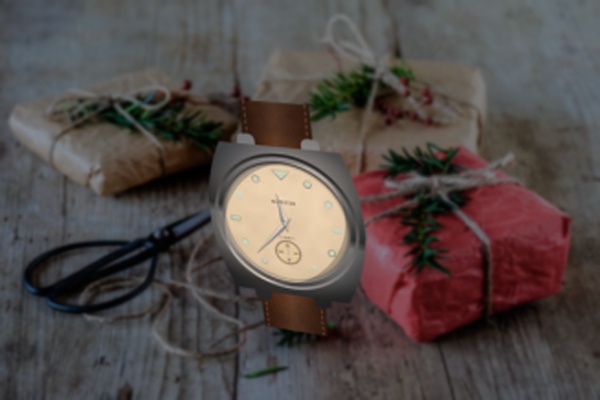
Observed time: 11h37
